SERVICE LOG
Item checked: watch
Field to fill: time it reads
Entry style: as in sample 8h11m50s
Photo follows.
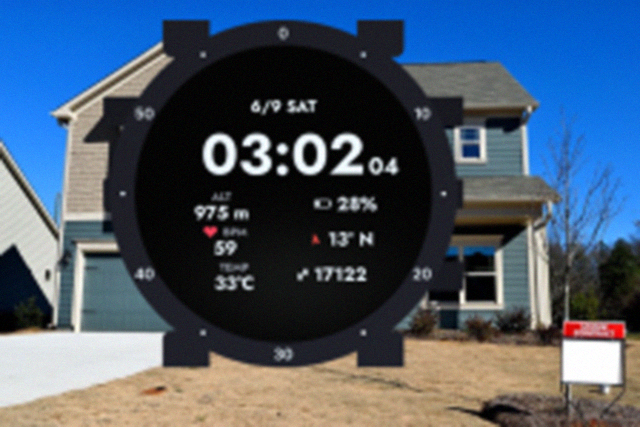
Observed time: 3h02m04s
